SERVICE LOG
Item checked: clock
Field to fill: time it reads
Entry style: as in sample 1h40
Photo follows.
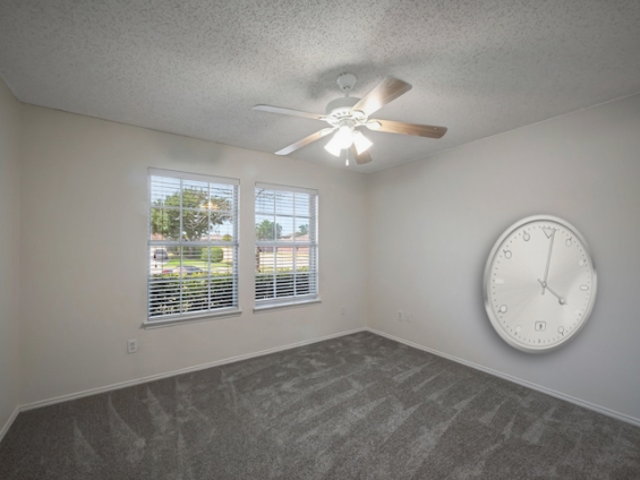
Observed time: 4h01
